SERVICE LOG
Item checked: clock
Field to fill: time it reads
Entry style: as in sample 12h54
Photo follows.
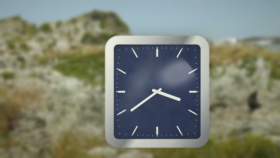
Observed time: 3h39
